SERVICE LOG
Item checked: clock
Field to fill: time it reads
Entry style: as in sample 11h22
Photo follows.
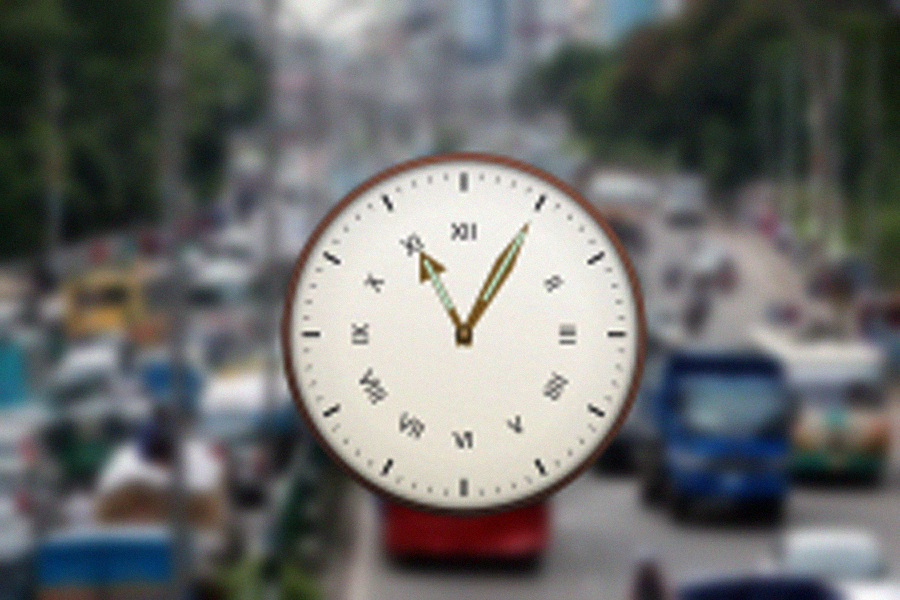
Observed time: 11h05
